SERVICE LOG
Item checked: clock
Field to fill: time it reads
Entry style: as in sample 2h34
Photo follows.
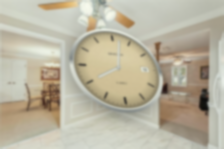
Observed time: 8h02
